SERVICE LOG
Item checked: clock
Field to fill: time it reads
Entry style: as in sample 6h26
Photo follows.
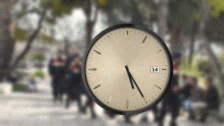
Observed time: 5h25
